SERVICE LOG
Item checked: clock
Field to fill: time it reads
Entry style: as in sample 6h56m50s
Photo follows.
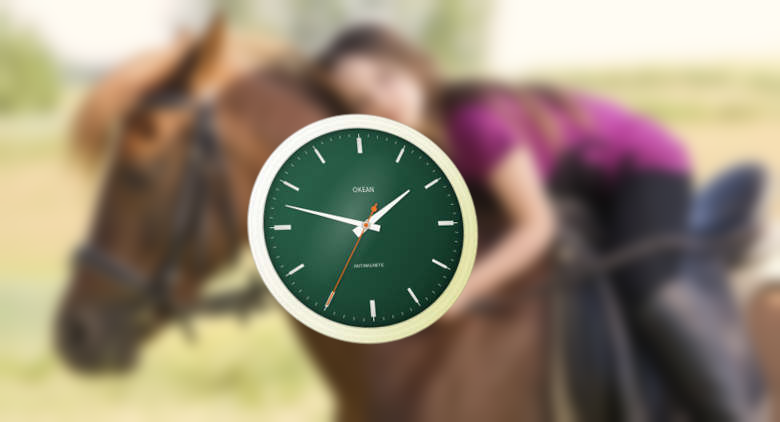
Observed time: 1h47m35s
